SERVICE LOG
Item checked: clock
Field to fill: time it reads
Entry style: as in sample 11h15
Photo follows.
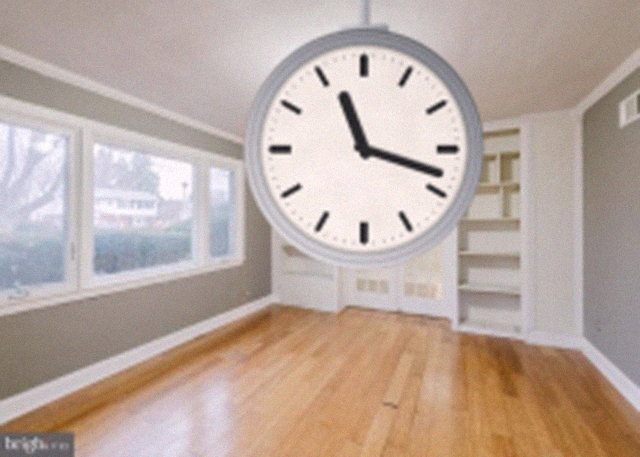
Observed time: 11h18
